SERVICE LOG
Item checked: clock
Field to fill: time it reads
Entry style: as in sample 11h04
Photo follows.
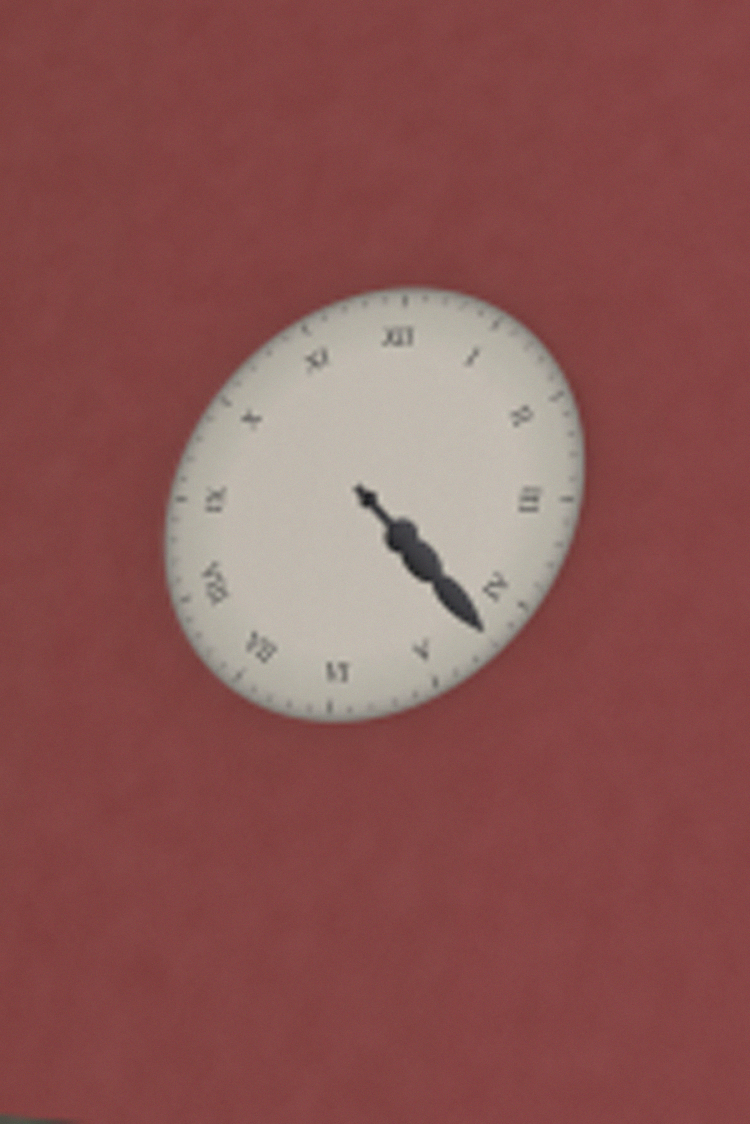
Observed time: 4h22
